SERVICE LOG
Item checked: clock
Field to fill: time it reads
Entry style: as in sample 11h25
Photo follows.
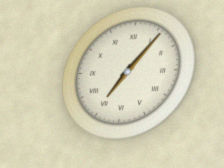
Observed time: 7h06
